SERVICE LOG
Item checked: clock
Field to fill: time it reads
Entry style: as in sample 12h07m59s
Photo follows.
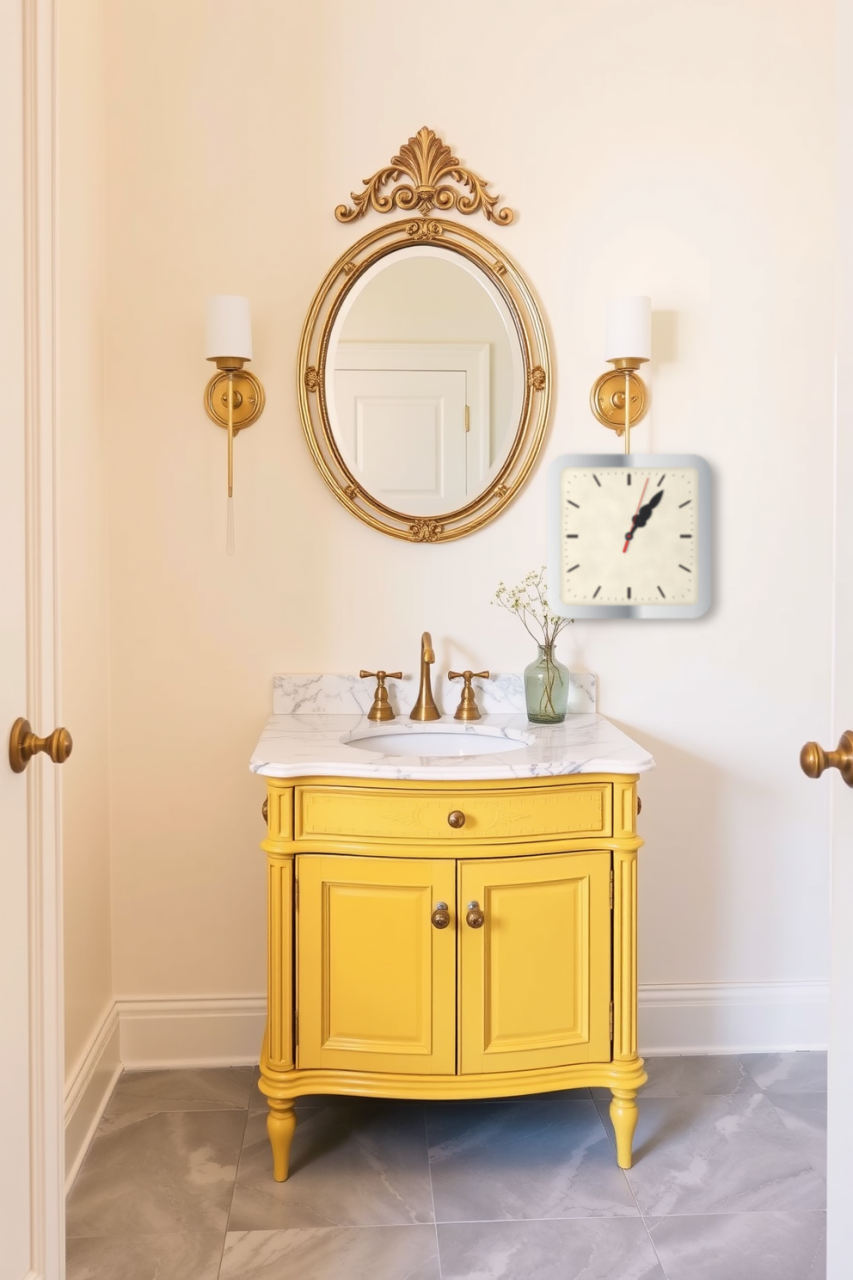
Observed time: 1h06m03s
